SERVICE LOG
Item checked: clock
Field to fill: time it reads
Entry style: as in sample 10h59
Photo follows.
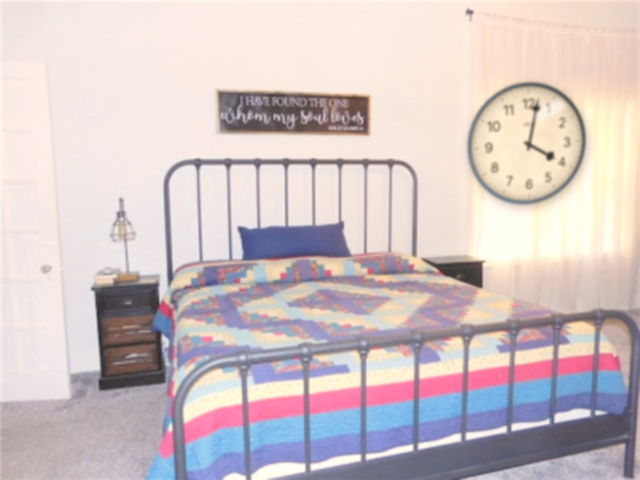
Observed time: 4h02
